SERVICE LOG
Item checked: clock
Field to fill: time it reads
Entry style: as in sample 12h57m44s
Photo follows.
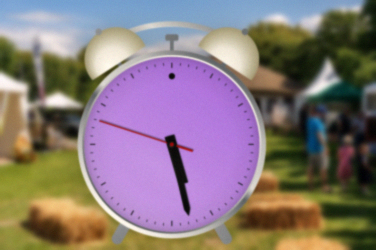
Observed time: 5h27m48s
